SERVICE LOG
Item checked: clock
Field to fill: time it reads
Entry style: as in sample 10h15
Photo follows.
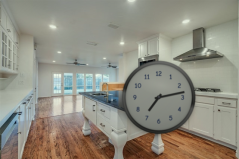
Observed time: 7h13
